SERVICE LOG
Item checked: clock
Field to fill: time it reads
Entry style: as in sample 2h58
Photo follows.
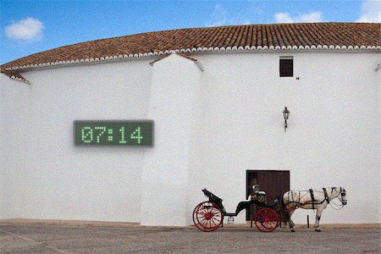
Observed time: 7h14
